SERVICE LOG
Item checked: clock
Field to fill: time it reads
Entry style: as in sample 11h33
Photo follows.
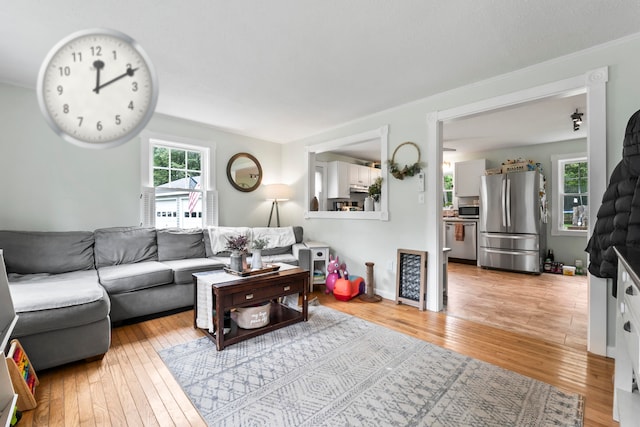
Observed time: 12h11
